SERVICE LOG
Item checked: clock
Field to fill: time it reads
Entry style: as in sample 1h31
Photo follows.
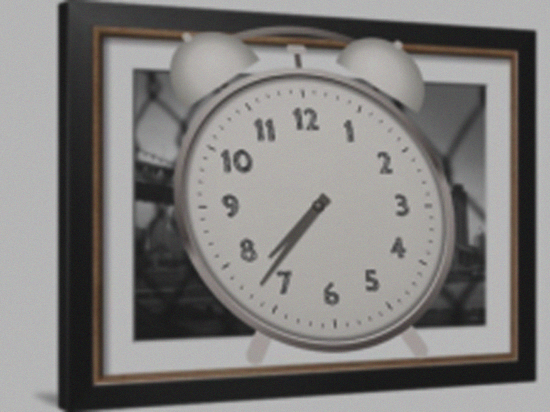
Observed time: 7h37
